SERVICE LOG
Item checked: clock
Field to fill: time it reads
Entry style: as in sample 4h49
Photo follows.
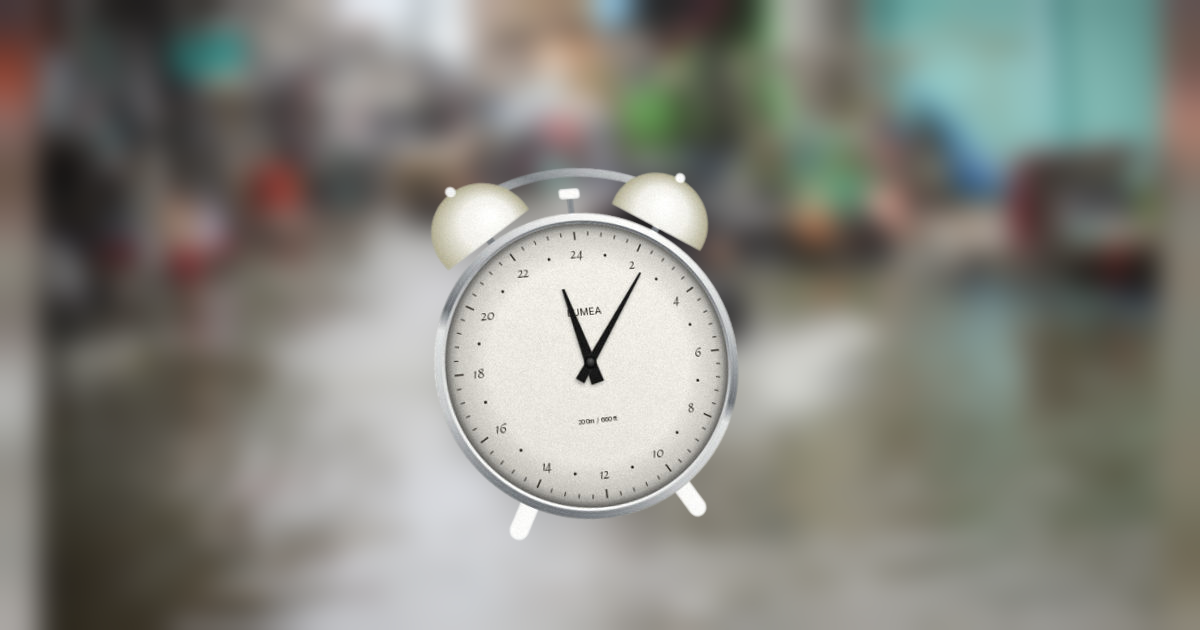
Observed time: 23h06
